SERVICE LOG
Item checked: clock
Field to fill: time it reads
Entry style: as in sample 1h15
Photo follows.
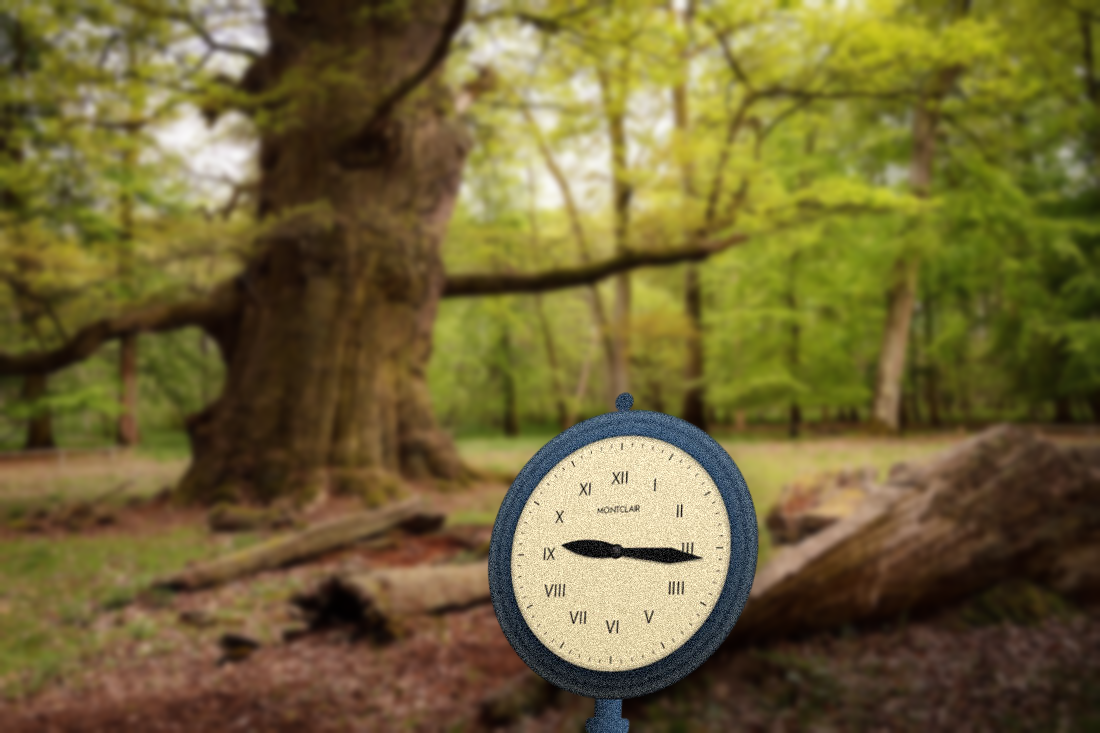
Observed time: 9h16
